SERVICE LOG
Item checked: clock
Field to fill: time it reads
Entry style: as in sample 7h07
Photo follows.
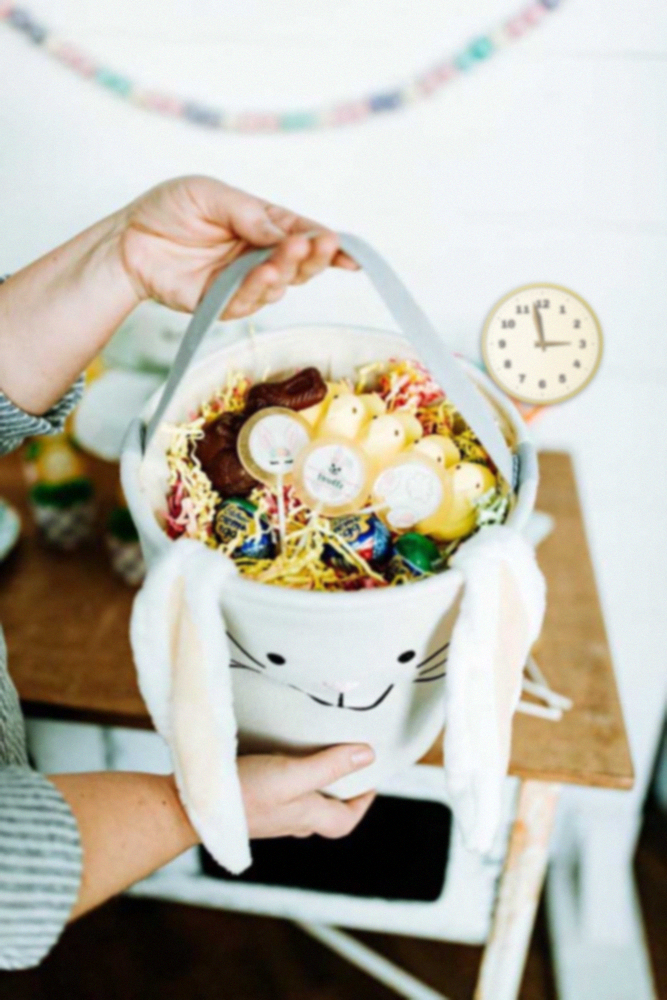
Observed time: 2h58
